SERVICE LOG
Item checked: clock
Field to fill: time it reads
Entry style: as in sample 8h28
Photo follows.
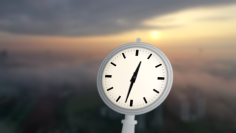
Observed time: 12h32
